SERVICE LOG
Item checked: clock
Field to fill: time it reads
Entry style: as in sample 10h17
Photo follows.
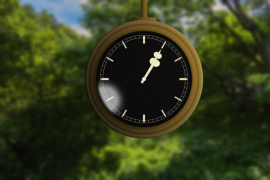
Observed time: 1h05
